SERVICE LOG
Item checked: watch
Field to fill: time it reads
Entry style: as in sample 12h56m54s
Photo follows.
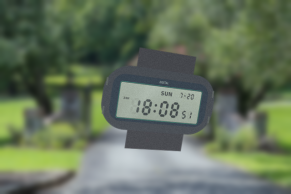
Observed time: 18h08m51s
